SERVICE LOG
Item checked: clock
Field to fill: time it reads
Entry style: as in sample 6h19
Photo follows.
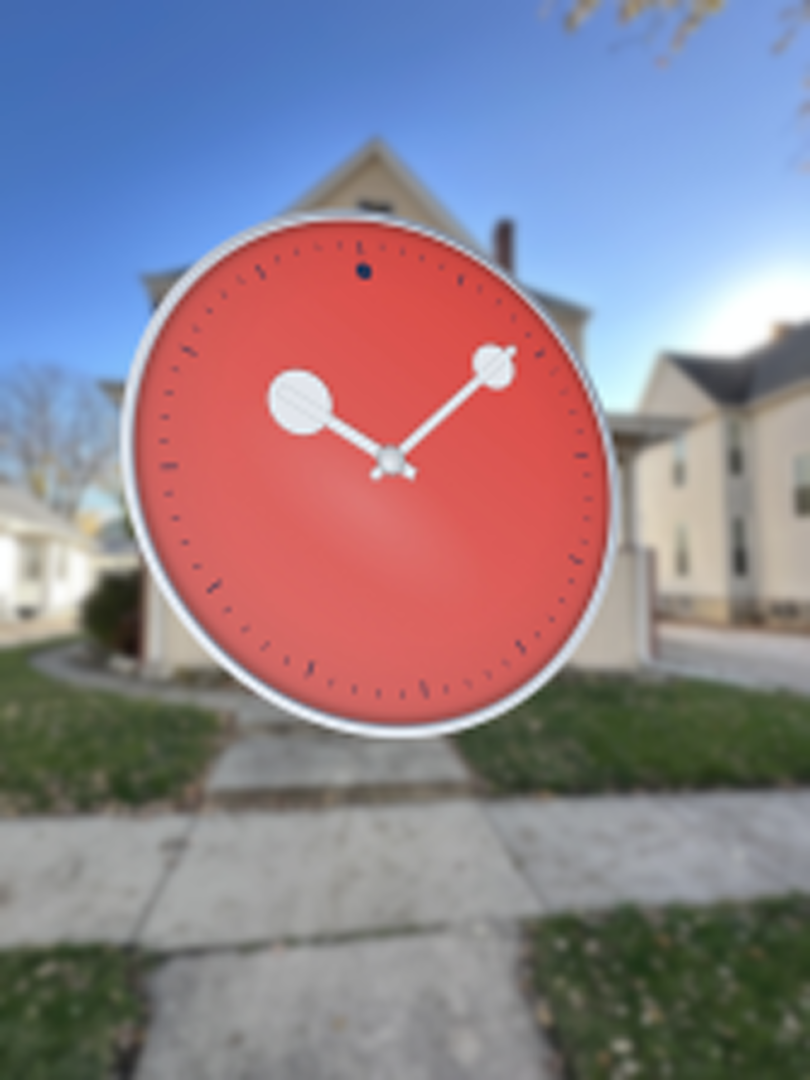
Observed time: 10h09
